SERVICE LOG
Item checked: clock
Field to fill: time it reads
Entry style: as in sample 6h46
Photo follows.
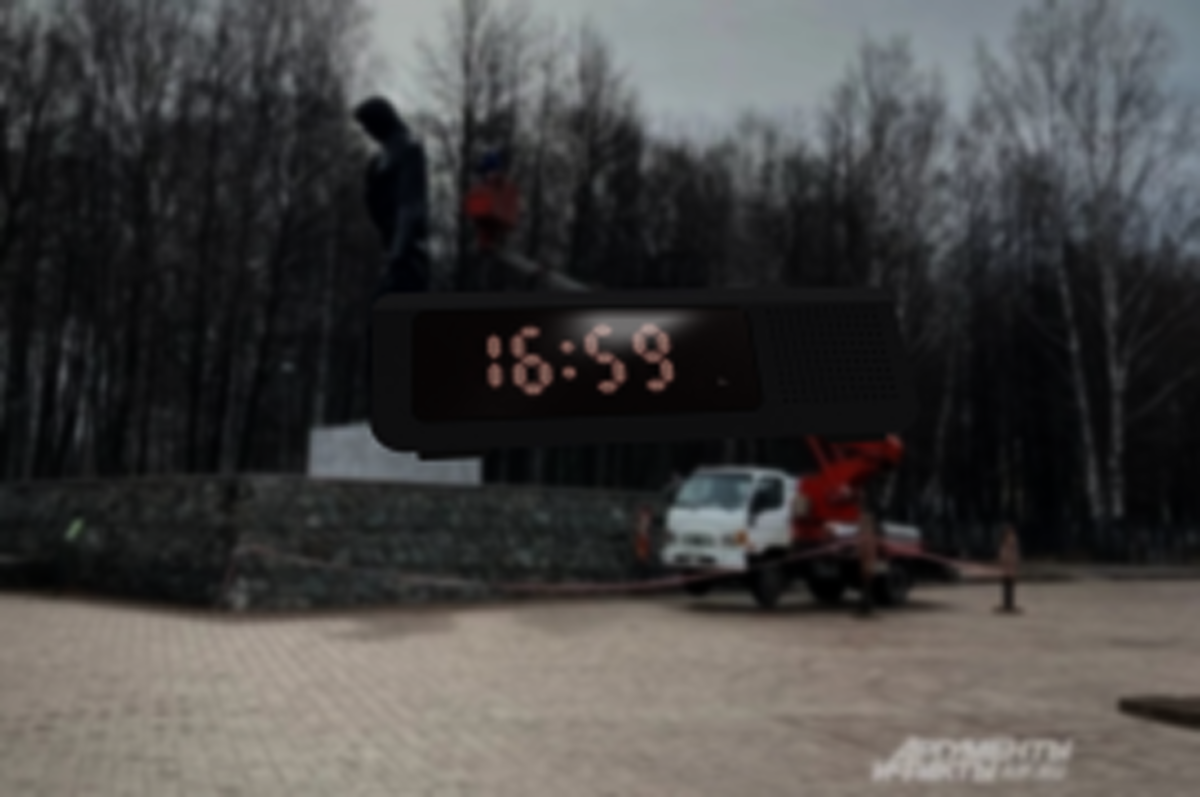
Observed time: 16h59
